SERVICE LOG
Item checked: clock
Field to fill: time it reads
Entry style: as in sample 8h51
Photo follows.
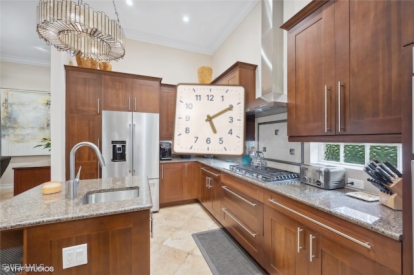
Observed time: 5h10
